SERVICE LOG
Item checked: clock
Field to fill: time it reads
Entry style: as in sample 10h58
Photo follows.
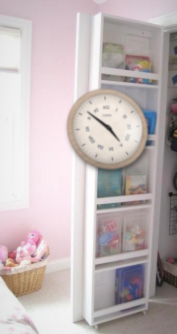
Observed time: 4h52
